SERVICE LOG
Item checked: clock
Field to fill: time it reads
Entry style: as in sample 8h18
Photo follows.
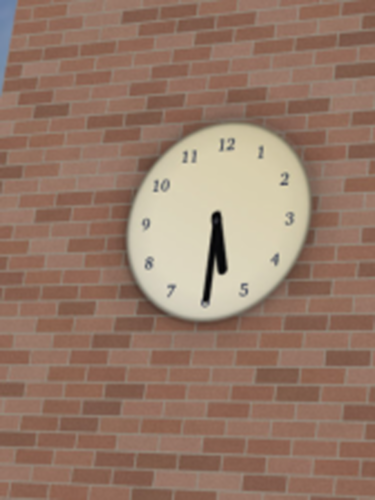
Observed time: 5h30
